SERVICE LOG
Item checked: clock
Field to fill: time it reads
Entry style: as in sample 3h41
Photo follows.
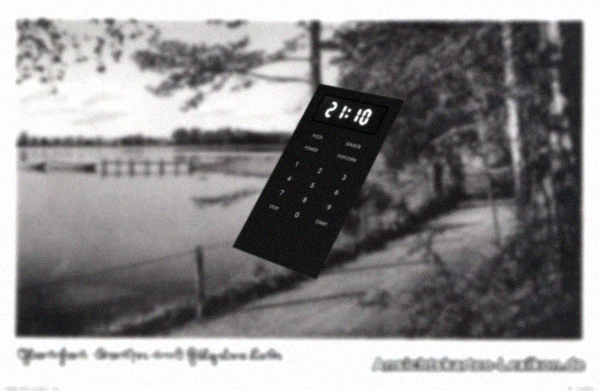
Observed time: 21h10
